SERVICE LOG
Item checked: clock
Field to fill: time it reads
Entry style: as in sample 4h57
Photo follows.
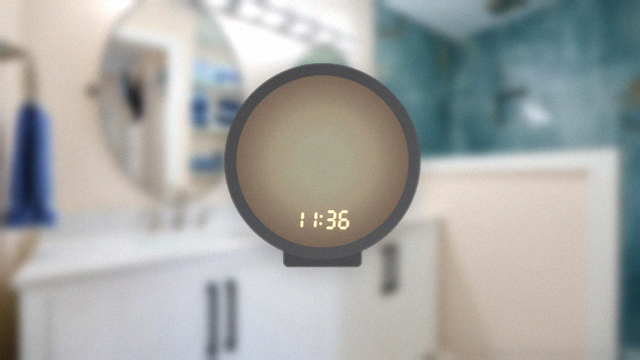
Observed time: 11h36
